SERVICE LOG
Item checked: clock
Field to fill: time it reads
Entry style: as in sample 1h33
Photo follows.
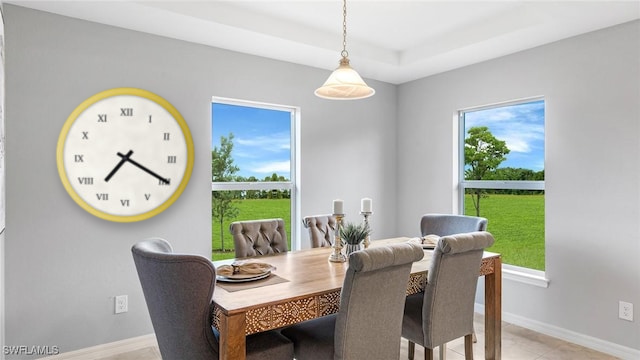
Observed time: 7h20
